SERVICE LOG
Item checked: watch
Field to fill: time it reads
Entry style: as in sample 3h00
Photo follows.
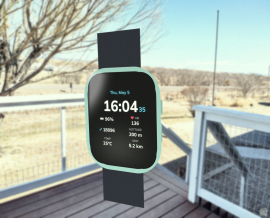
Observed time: 16h04
